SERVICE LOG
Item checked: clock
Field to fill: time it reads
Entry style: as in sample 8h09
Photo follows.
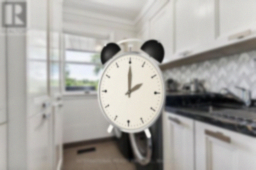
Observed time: 2h00
